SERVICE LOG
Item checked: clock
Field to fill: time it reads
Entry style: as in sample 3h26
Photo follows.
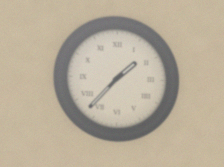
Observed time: 1h37
